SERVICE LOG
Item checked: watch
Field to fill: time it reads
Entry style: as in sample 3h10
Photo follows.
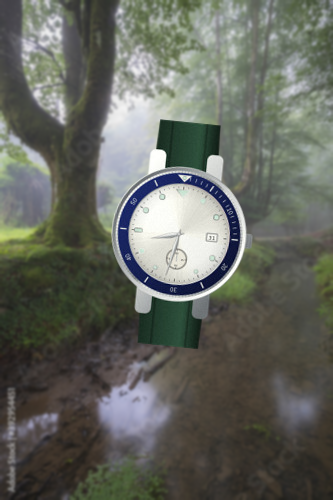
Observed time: 8h32
